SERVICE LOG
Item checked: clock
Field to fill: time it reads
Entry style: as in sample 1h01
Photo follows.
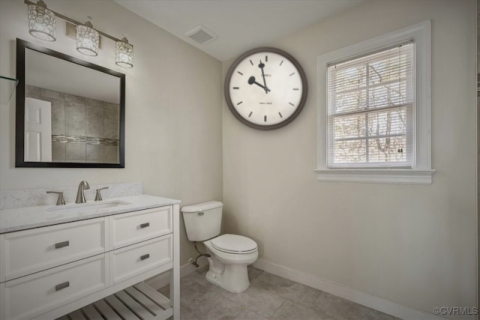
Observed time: 9h58
